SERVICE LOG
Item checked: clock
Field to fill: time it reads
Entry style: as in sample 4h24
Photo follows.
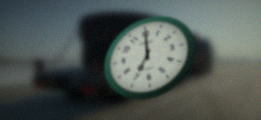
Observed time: 7h00
